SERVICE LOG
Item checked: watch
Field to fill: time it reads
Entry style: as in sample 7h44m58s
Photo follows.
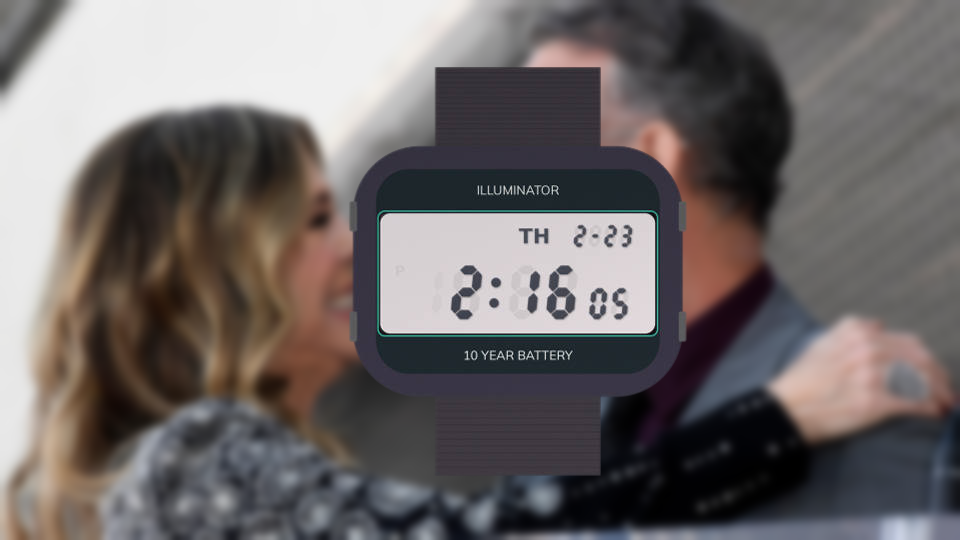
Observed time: 2h16m05s
